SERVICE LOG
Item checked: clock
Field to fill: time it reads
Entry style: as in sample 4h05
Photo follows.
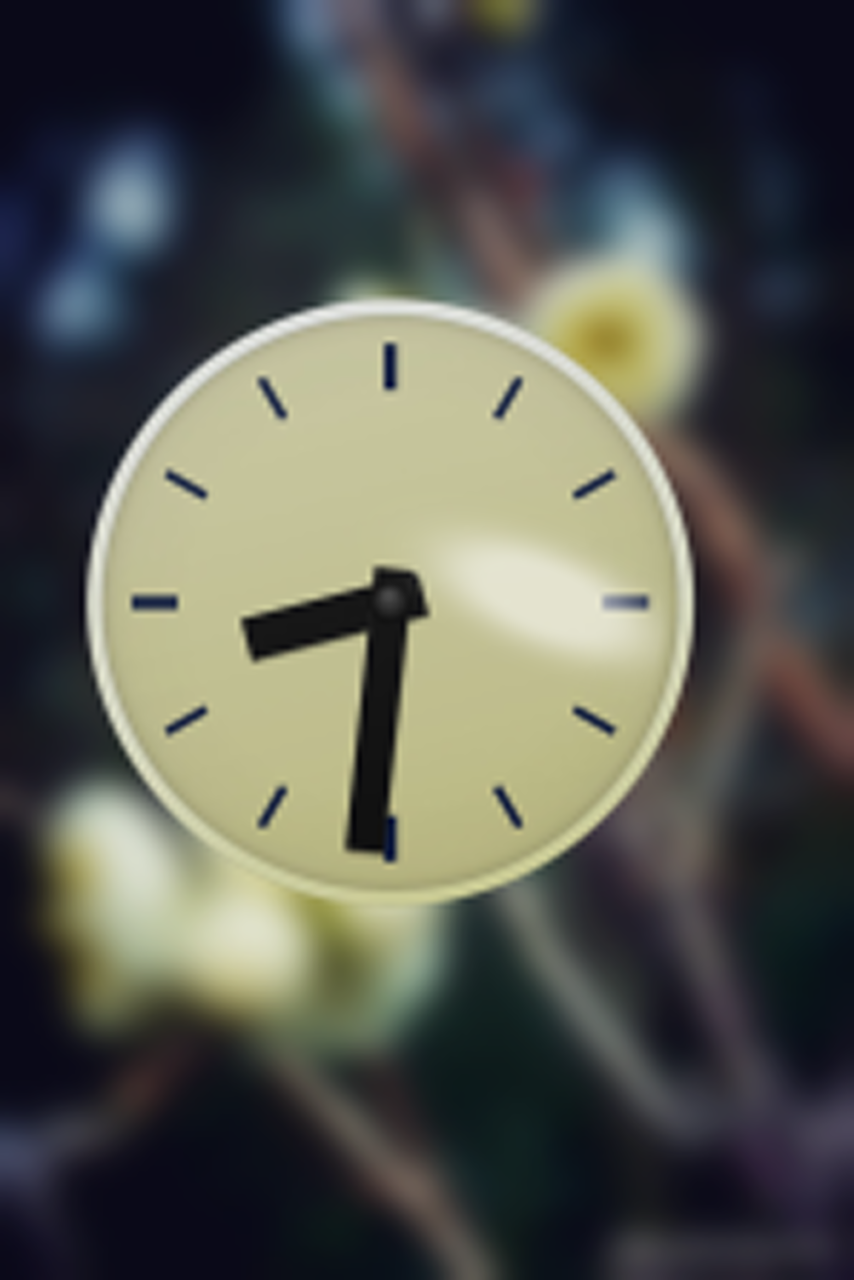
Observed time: 8h31
